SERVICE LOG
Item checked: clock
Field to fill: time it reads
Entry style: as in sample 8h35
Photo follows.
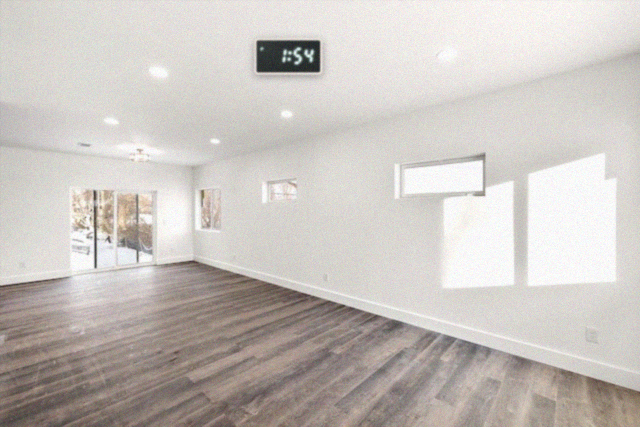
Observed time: 1h54
